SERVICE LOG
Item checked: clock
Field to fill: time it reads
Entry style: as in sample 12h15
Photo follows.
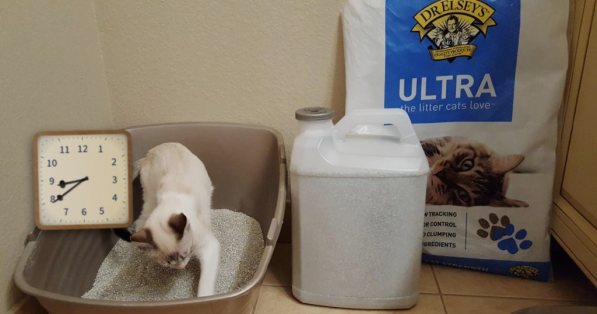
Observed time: 8h39
